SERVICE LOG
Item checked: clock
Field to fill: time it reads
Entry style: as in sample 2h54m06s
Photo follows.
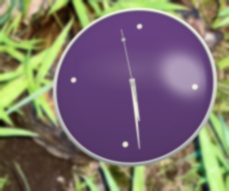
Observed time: 5h27m57s
